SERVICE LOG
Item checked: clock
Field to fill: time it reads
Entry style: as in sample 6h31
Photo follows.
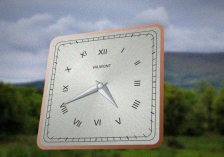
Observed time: 4h41
